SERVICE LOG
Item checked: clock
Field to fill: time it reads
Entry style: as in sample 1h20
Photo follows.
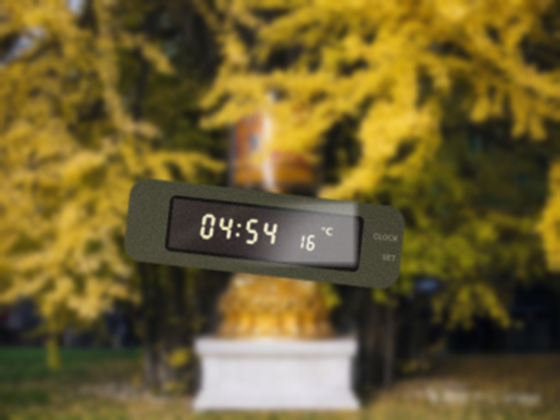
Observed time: 4h54
